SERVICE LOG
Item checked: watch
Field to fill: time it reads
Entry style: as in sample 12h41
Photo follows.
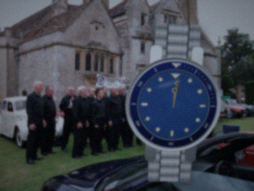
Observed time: 12h01
